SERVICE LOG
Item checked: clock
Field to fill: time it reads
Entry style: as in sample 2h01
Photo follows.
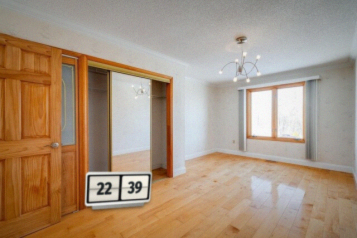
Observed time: 22h39
